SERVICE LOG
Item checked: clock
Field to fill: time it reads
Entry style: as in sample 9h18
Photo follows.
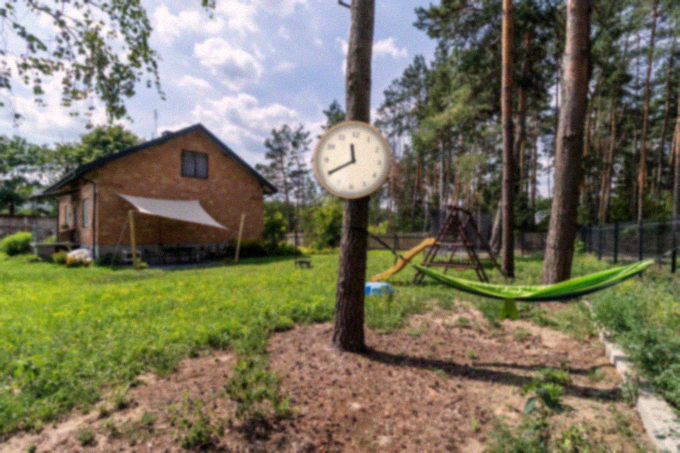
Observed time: 11h40
